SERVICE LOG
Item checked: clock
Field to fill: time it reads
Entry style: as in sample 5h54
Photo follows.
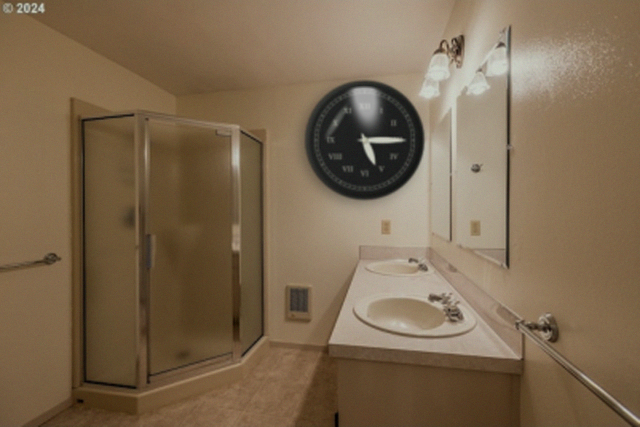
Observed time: 5h15
